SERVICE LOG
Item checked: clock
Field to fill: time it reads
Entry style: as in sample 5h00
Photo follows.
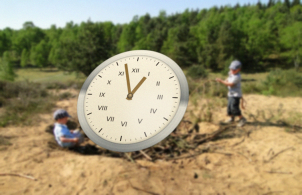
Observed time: 12h57
